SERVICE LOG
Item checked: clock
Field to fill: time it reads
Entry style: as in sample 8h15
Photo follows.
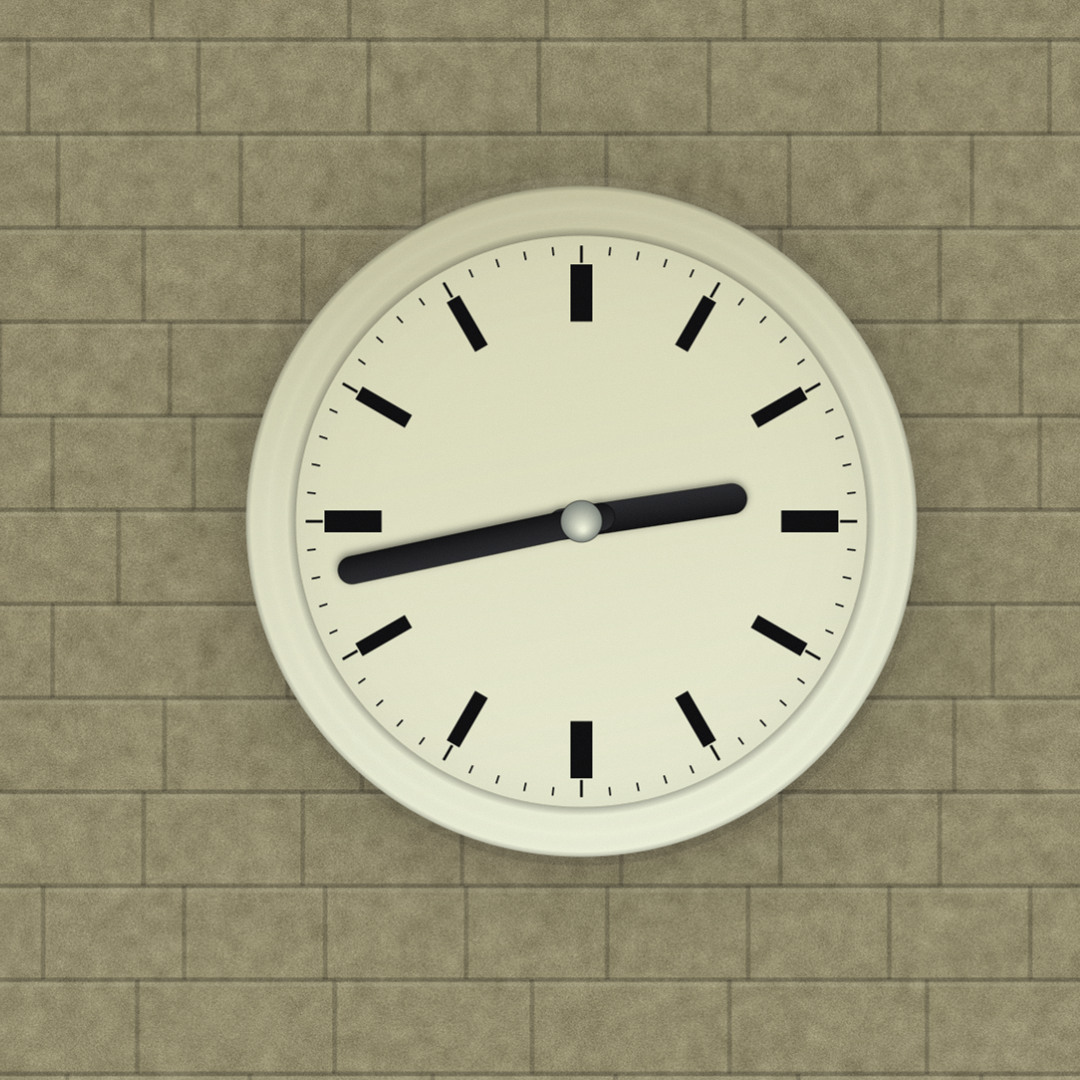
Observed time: 2h43
